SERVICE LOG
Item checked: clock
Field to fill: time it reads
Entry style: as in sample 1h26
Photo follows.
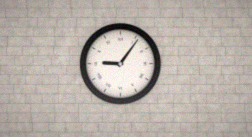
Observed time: 9h06
